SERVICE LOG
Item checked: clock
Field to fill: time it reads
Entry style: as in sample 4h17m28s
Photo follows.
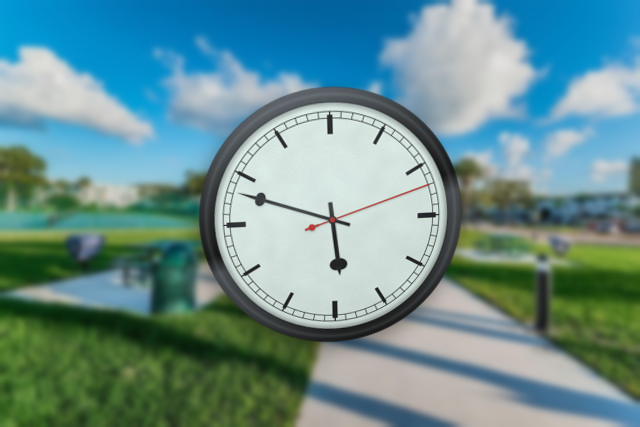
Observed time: 5h48m12s
